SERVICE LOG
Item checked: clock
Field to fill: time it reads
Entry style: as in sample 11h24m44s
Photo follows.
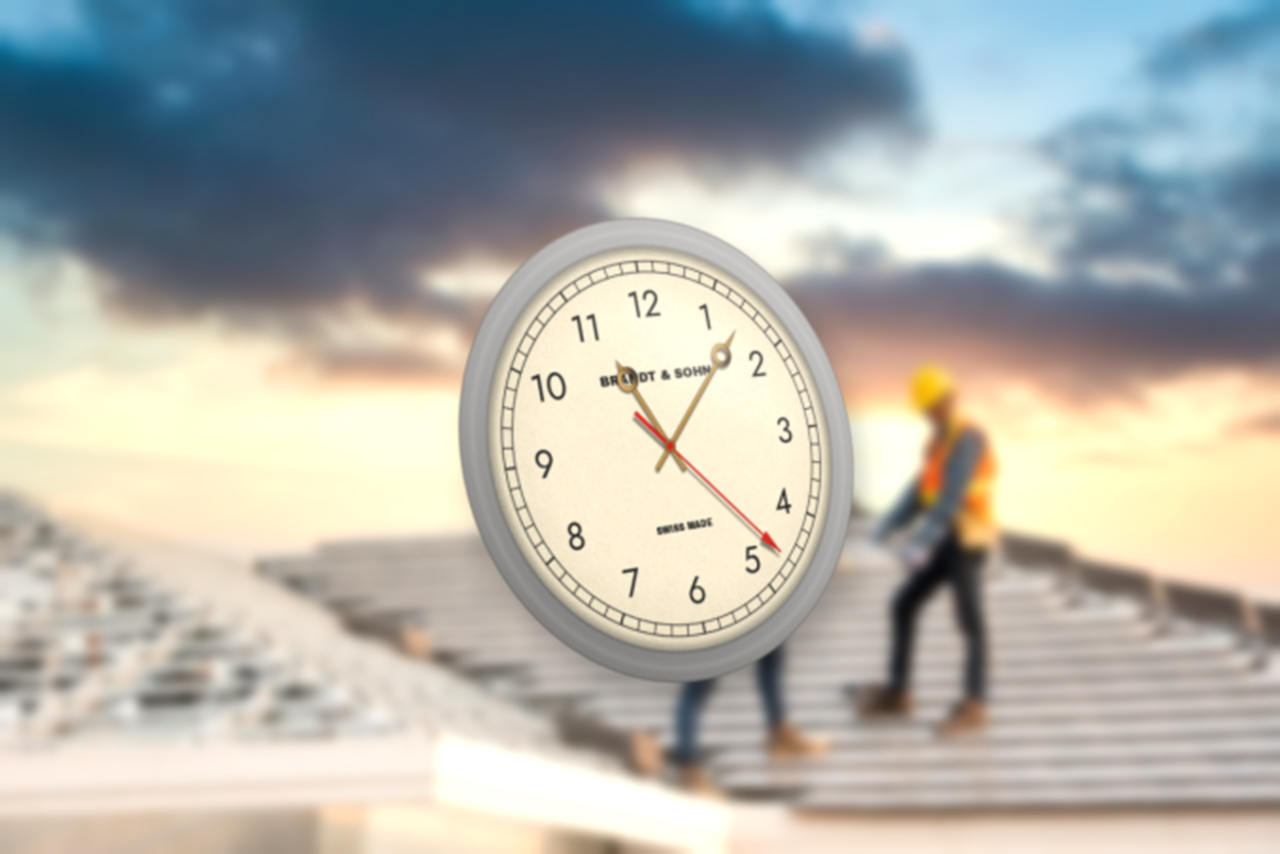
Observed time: 11h07m23s
